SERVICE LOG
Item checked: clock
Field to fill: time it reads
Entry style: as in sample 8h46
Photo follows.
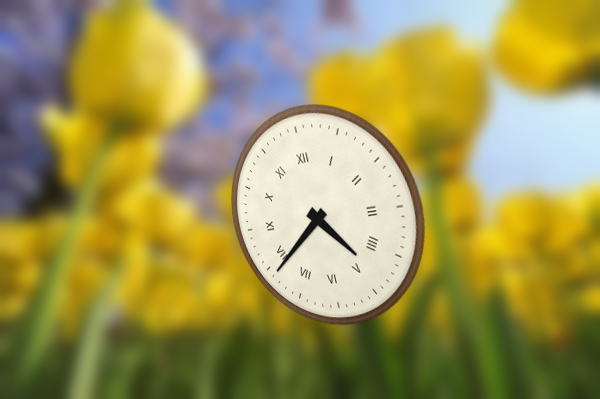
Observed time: 4h39
